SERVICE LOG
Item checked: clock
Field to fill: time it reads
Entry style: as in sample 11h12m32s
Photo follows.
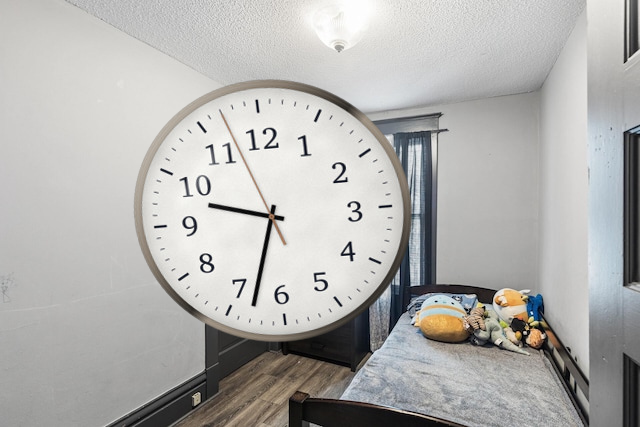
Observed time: 9h32m57s
